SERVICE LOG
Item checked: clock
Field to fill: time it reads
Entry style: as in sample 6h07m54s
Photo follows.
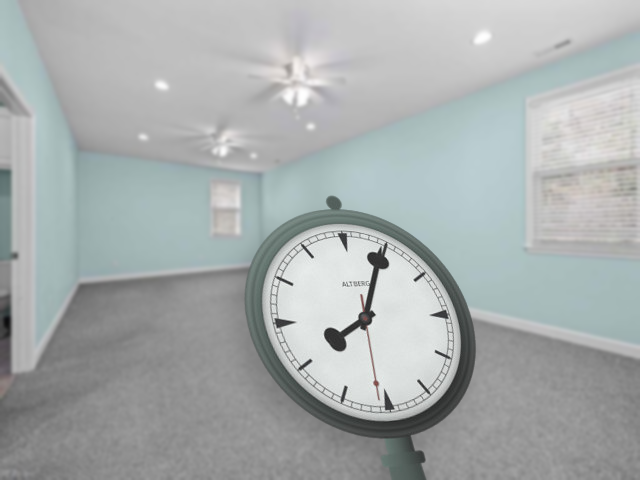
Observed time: 8h04m31s
